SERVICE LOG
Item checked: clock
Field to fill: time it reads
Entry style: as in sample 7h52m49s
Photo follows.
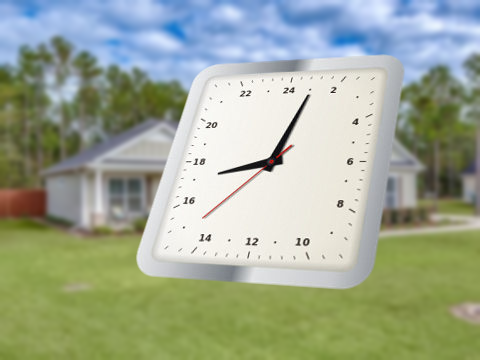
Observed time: 17h02m37s
